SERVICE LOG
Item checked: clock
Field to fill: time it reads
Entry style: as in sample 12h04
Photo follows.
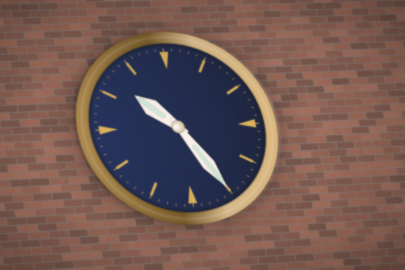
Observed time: 10h25
